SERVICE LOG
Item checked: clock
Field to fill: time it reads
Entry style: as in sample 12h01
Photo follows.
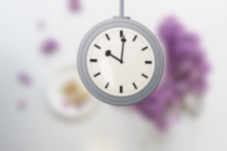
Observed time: 10h01
